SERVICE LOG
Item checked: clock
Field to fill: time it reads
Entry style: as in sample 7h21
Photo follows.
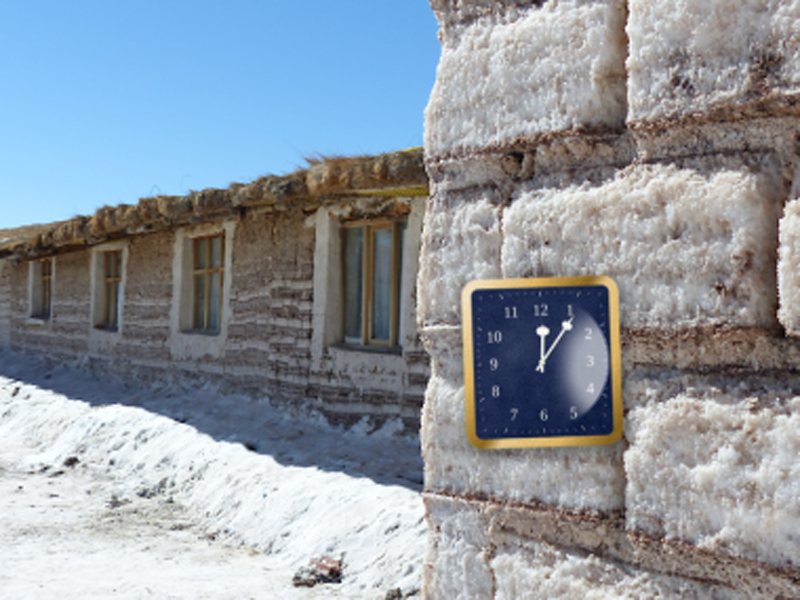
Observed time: 12h06
